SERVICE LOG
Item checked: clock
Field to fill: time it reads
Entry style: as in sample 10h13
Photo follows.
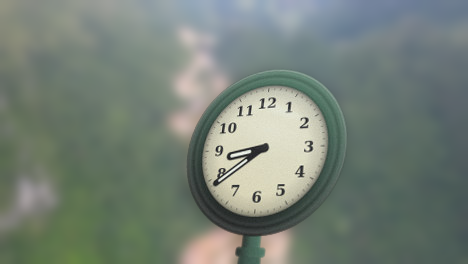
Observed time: 8h39
